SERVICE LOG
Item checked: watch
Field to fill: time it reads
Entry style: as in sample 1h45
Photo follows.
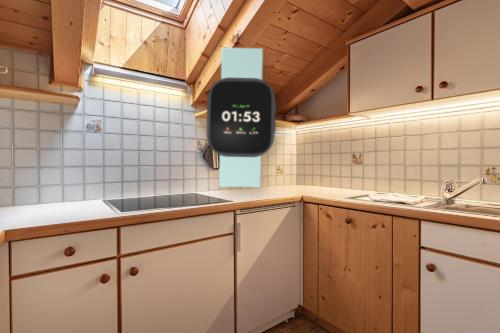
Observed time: 1h53
